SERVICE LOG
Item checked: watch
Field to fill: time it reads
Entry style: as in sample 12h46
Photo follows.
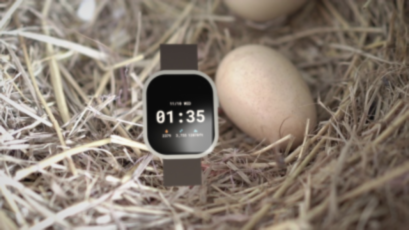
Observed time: 1h35
